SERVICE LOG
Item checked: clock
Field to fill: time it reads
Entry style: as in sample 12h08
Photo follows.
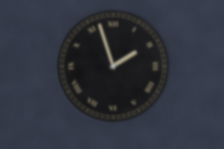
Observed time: 1h57
